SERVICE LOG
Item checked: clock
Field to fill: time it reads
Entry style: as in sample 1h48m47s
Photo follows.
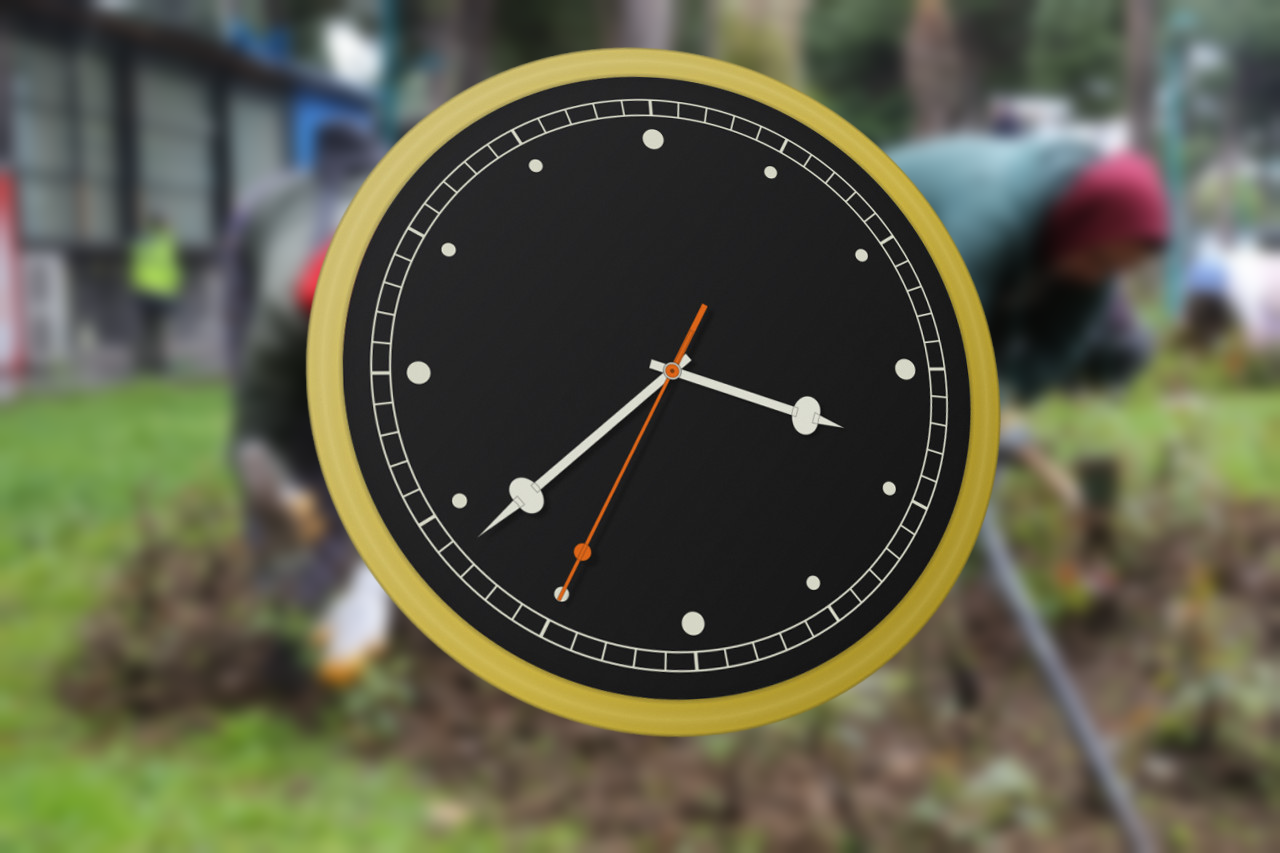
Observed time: 3h38m35s
